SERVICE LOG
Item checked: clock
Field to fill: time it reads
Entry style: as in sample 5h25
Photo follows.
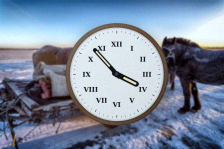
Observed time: 3h53
